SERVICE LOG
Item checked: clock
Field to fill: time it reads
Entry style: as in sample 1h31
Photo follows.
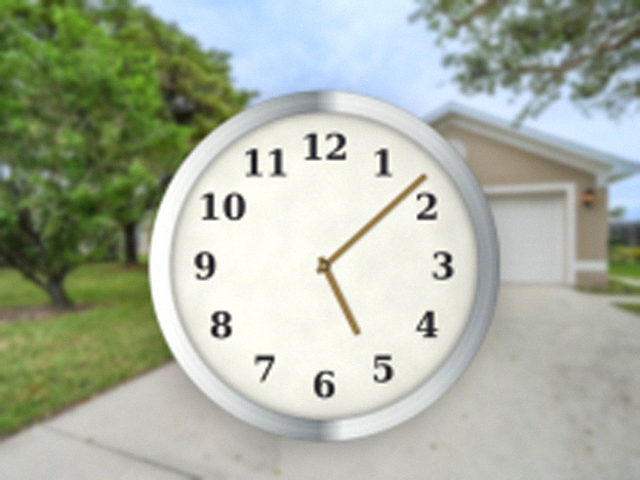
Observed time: 5h08
